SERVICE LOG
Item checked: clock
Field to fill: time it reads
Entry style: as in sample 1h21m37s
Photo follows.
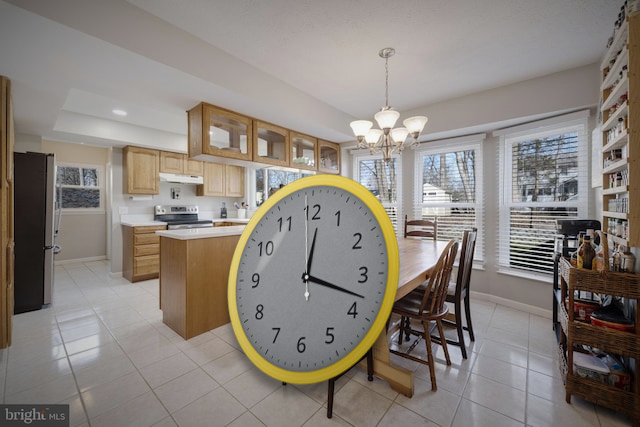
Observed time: 12h17m59s
